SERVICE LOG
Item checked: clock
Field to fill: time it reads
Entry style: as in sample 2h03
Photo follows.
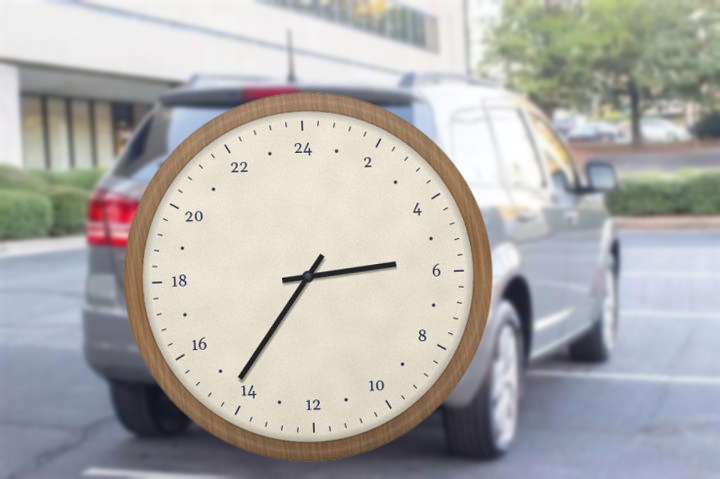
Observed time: 5h36
